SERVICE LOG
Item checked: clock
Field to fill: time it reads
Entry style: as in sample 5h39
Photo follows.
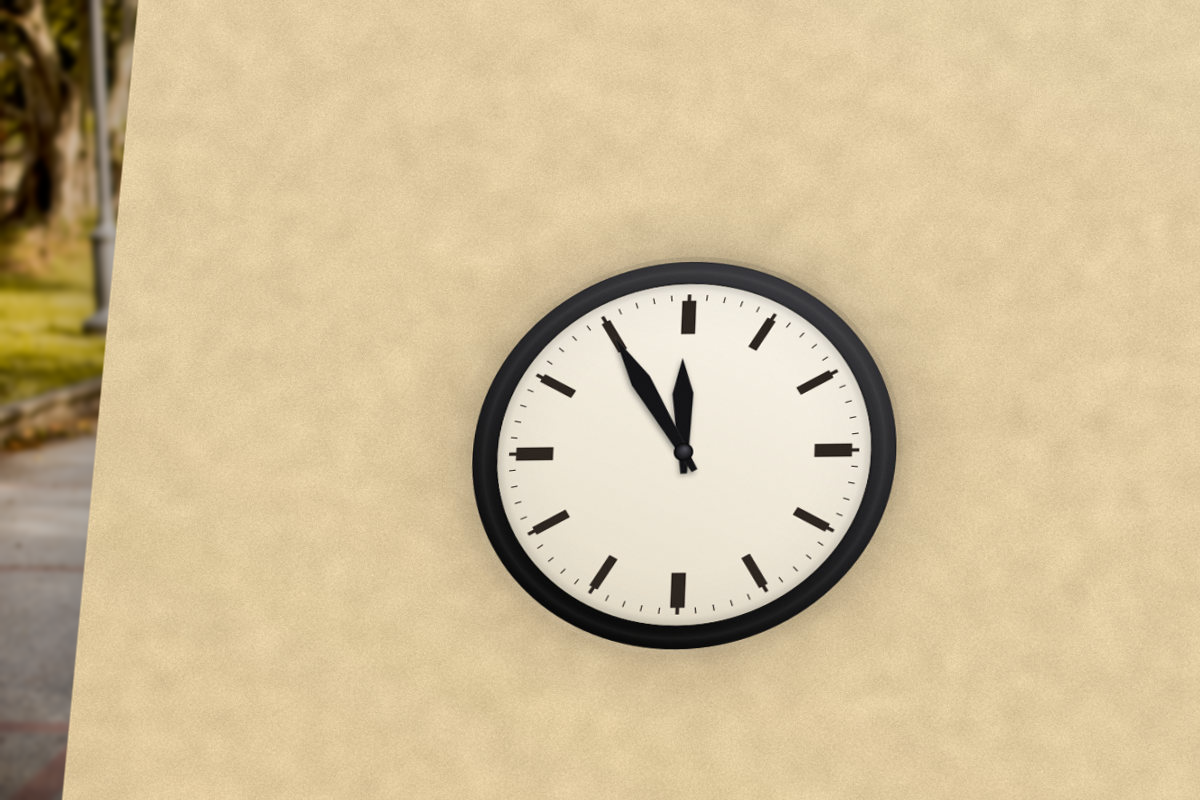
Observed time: 11h55
